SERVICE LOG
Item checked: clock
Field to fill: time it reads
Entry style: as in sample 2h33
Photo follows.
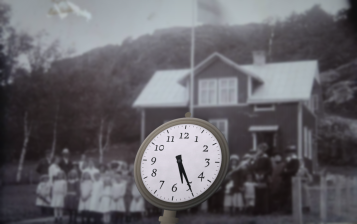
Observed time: 5h25
